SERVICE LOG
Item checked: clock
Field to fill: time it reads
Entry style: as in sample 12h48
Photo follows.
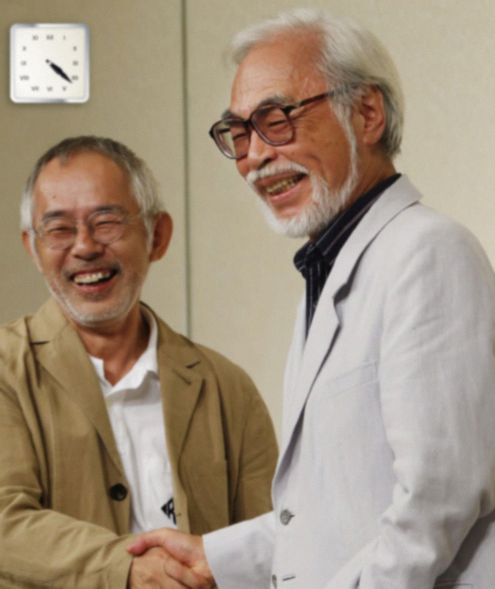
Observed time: 4h22
